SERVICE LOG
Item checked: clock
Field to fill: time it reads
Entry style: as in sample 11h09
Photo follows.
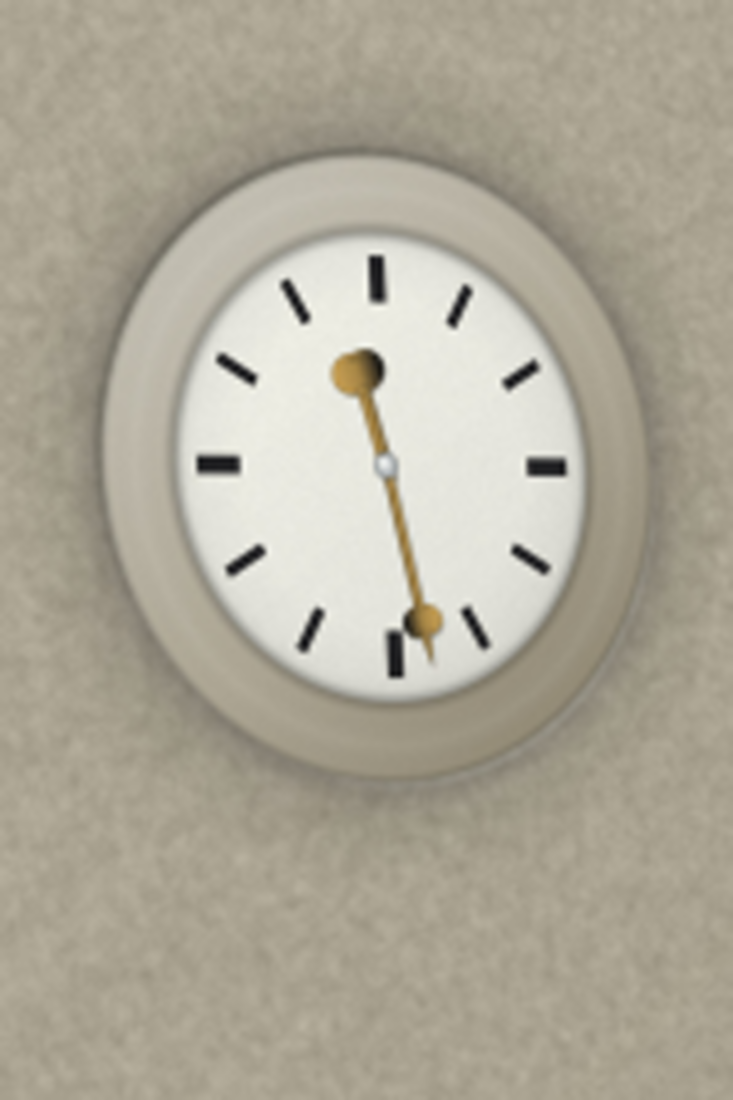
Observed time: 11h28
